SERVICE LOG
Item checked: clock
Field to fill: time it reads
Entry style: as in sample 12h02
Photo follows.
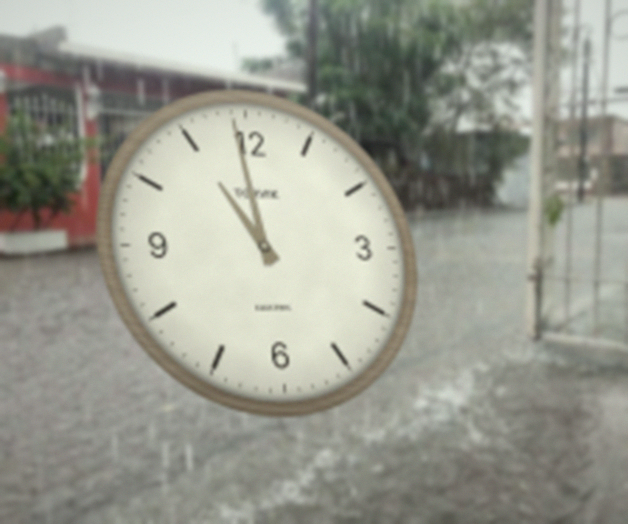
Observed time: 10h59
